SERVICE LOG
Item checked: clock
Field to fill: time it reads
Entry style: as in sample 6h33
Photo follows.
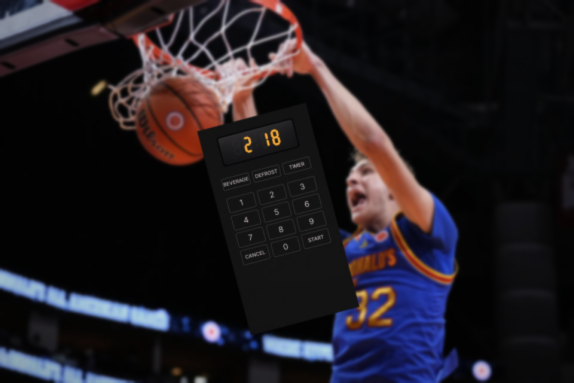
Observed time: 2h18
